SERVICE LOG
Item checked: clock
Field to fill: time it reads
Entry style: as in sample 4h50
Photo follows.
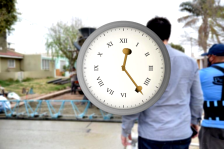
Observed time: 12h24
